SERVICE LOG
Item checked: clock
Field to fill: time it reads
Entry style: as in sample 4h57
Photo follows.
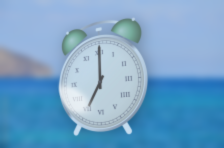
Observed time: 7h00
